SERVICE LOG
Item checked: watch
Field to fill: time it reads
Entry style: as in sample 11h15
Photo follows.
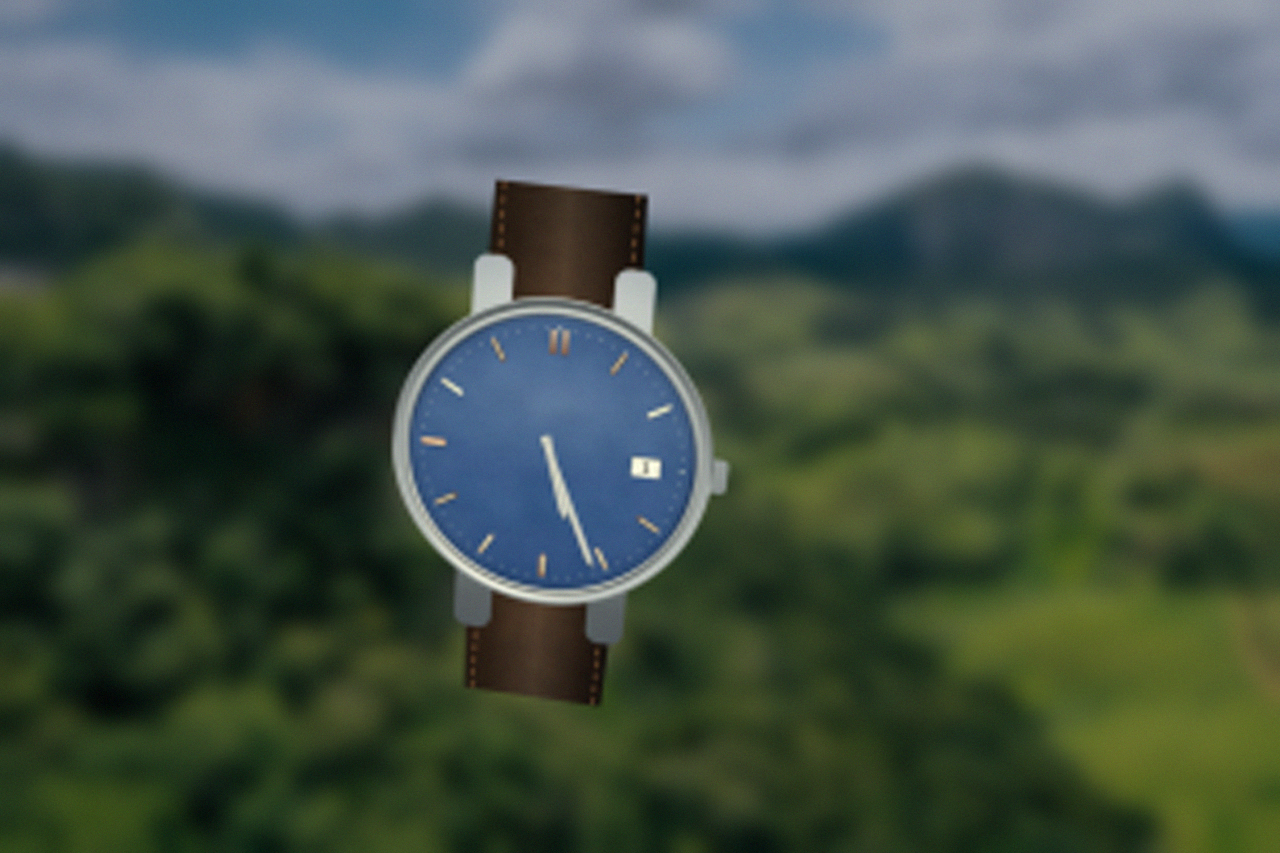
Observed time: 5h26
